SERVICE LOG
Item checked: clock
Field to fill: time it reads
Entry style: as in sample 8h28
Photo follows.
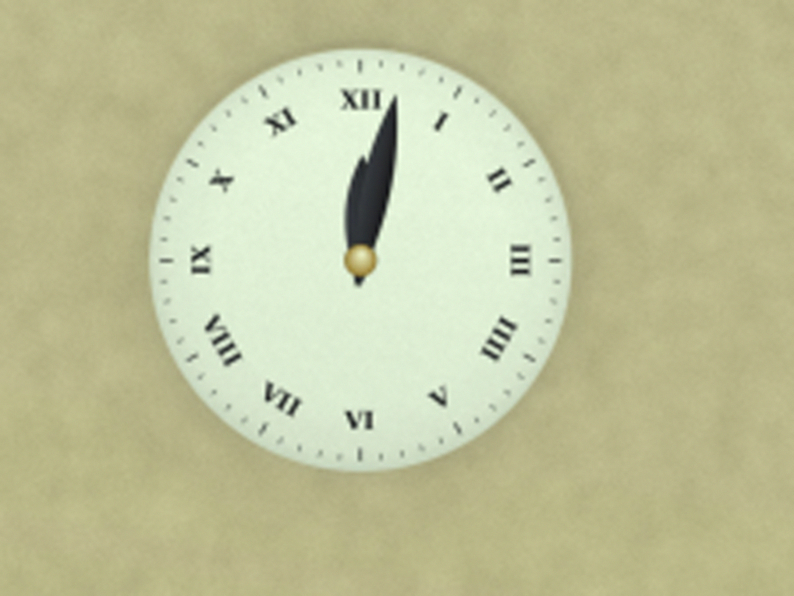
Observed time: 12h02
